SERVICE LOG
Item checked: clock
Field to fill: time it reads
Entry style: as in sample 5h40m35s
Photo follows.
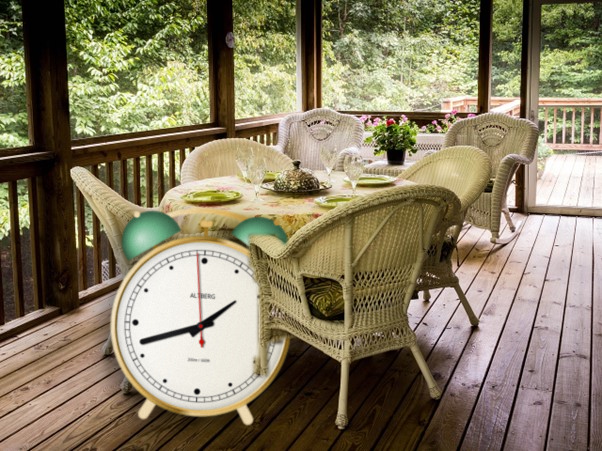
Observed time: 1h41m59s
